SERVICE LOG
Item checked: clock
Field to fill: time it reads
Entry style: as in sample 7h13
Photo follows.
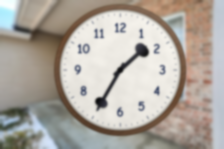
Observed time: 1h35
